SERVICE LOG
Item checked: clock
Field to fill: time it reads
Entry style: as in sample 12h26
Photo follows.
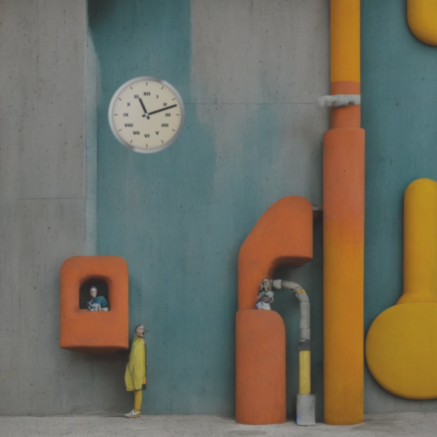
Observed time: 11h12
